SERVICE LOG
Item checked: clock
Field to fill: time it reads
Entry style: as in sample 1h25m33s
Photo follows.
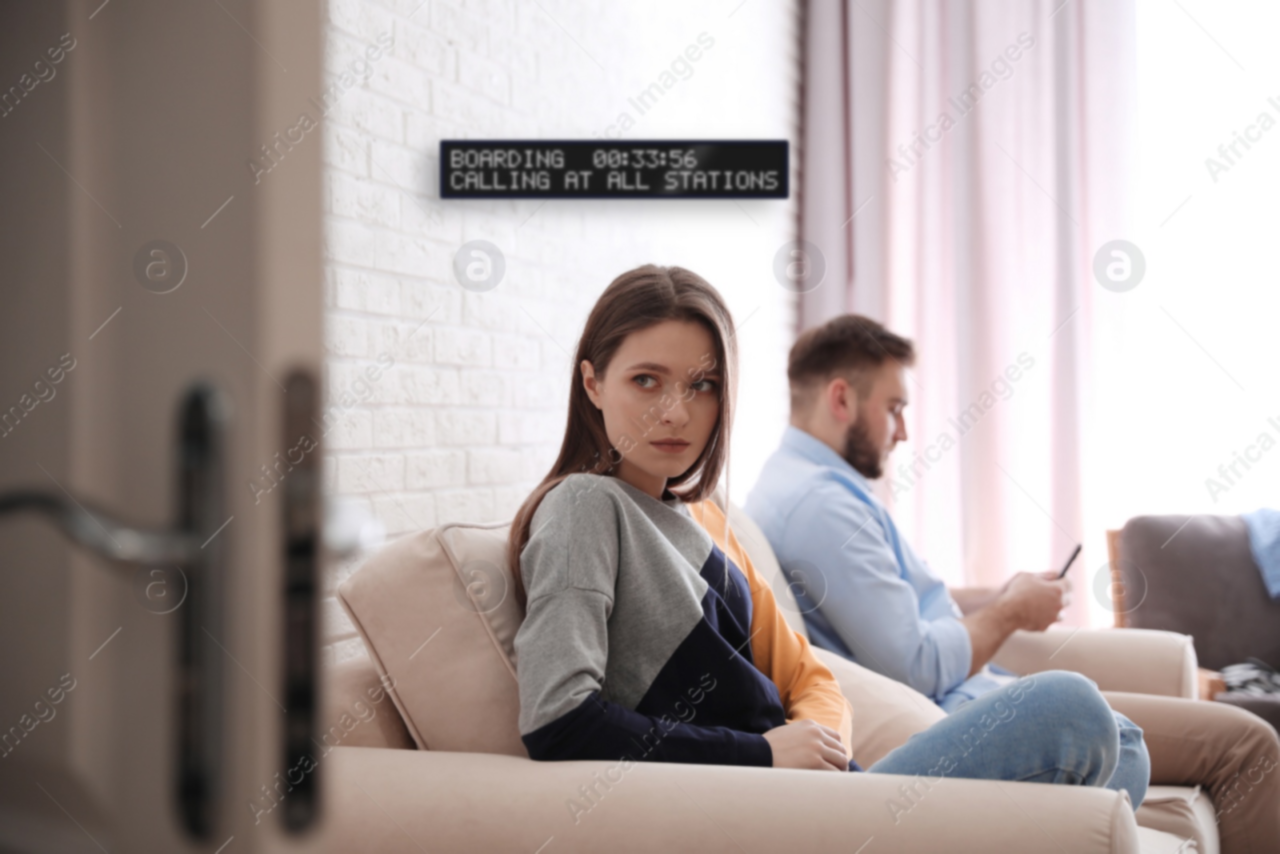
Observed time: 0h33m56s
